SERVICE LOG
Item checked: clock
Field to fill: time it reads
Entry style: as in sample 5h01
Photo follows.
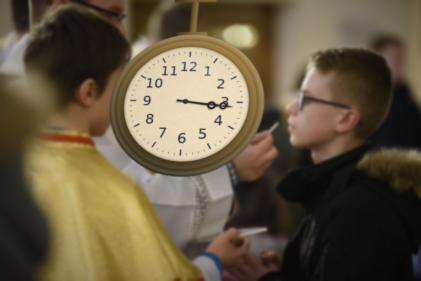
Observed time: 3h16
